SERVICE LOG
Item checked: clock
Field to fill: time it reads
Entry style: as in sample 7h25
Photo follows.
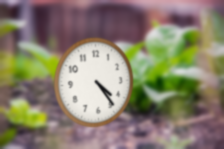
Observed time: 4h24
